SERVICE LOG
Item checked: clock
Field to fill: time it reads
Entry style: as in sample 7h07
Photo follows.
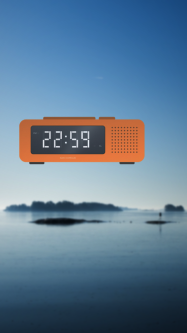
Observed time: 22h59
